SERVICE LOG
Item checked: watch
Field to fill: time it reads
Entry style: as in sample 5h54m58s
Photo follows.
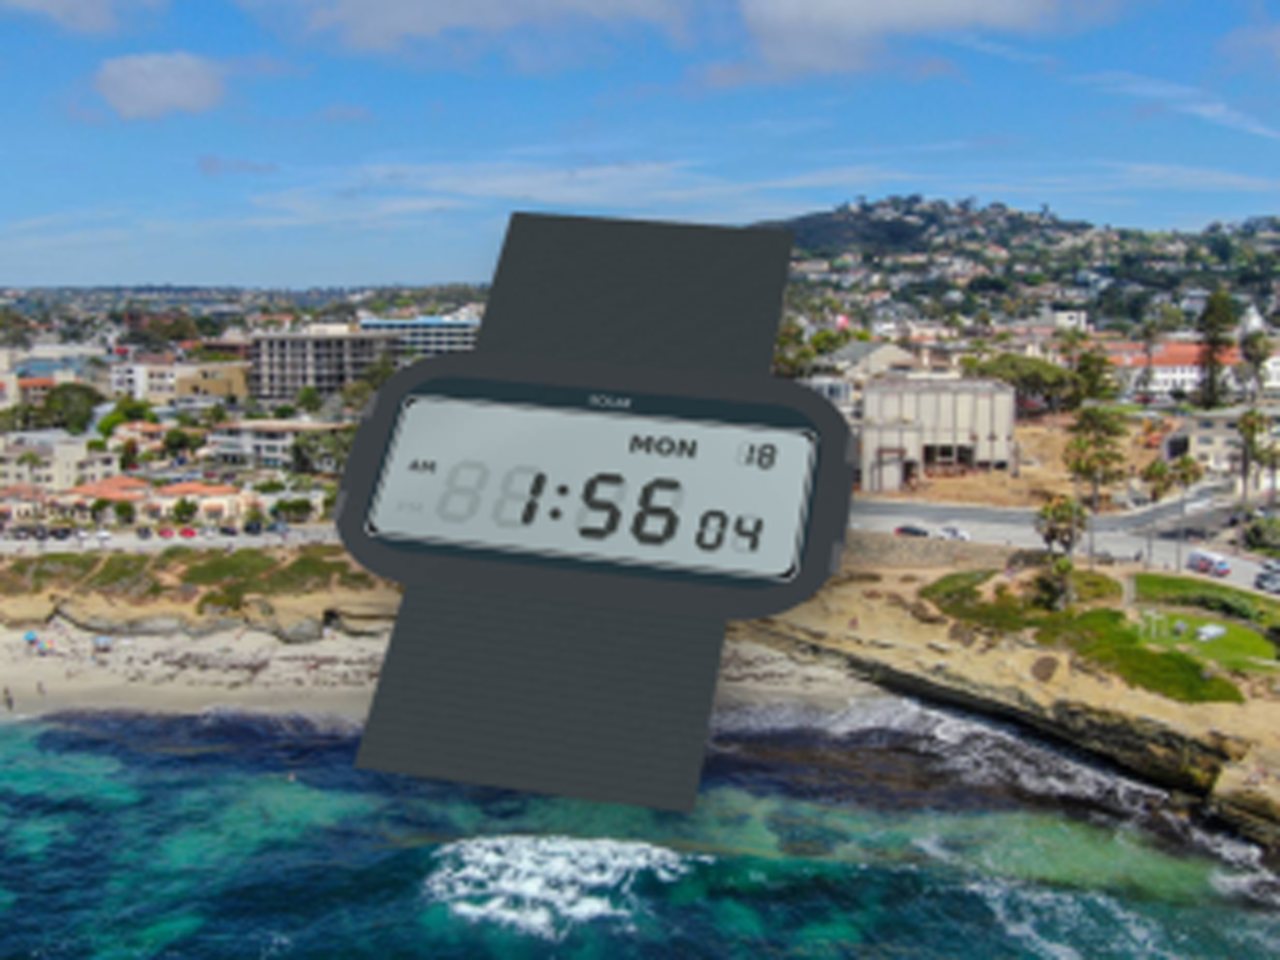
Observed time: 1h56m04s
